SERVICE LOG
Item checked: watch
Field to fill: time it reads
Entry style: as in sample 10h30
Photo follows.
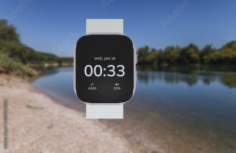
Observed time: 0h33
